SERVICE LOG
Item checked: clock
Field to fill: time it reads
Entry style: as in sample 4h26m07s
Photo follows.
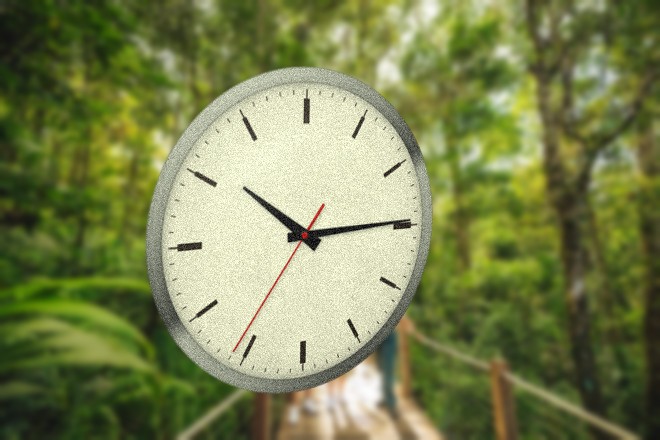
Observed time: 10h14m36s
